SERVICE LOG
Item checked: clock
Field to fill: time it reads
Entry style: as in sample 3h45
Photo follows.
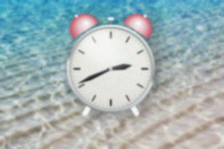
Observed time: 2h41
